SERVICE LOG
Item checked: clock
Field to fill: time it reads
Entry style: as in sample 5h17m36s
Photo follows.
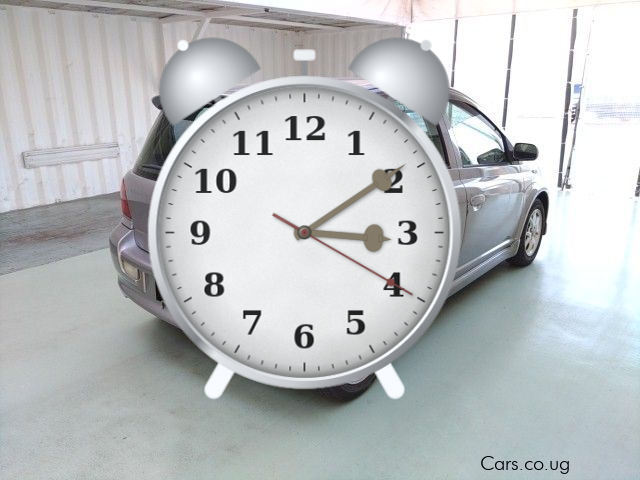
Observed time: 3h09m20s
